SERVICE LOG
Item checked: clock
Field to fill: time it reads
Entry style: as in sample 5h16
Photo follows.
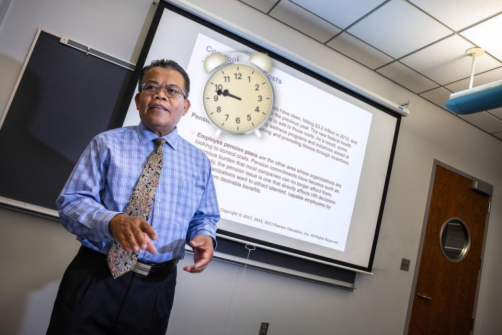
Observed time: 9h48
